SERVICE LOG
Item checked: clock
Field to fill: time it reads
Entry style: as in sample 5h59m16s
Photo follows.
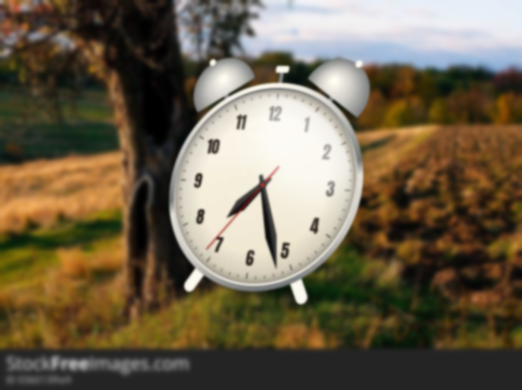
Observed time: 7h26m36s
